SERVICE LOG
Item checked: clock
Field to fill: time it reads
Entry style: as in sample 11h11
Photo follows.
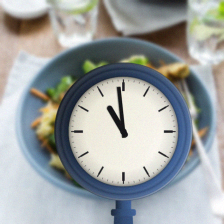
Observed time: 10h59
